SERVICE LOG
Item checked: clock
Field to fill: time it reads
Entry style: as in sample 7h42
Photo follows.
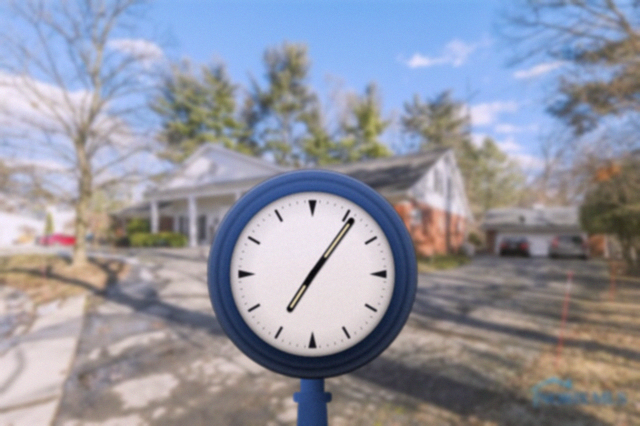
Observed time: 7h06
